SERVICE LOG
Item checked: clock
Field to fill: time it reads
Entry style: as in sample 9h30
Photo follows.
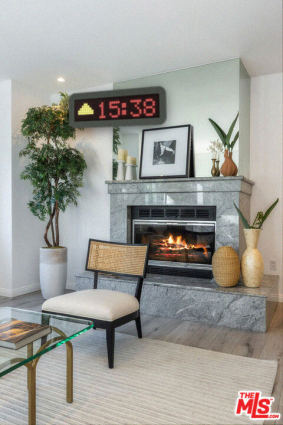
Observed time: 15h38
